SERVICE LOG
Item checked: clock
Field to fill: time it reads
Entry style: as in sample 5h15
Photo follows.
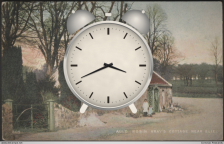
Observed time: 3h41
